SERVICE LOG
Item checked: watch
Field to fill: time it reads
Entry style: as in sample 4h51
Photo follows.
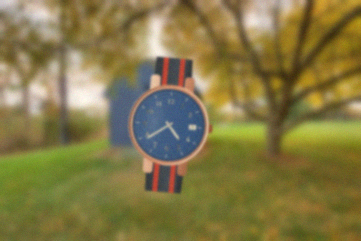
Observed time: 4h39
